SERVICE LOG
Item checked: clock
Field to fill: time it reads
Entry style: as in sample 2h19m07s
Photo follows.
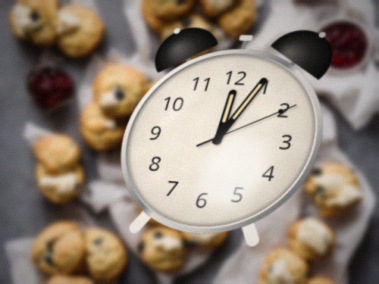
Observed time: 12h04m10s
